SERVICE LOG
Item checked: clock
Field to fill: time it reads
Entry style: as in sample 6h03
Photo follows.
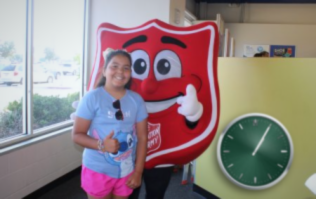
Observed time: 1h05
